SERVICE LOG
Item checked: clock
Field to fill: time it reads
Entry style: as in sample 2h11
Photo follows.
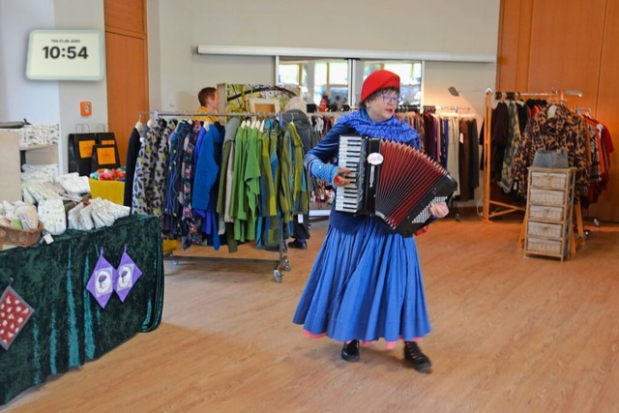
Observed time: 10h54
